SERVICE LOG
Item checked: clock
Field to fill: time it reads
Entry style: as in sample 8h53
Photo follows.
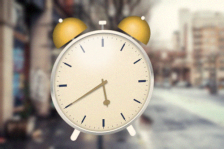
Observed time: 5h40
